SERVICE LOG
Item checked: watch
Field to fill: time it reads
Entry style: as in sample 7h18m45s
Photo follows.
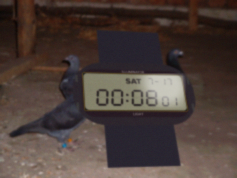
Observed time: 0h08m01s
